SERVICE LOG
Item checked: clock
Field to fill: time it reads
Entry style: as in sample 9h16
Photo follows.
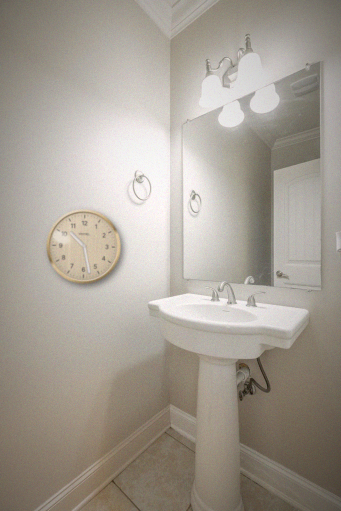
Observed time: 10h28
